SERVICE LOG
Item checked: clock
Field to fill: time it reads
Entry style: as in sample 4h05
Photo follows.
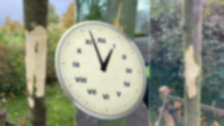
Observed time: 12h57
